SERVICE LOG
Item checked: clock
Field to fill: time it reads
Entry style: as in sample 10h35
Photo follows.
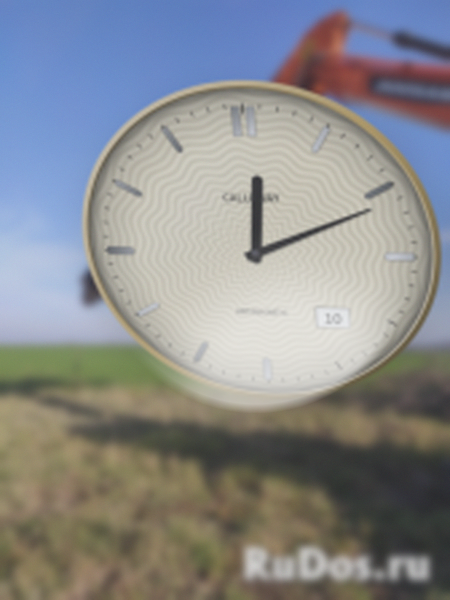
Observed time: 12h11
